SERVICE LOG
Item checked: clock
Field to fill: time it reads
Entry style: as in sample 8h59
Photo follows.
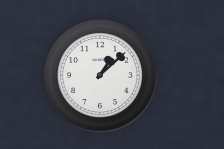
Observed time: 1h08
